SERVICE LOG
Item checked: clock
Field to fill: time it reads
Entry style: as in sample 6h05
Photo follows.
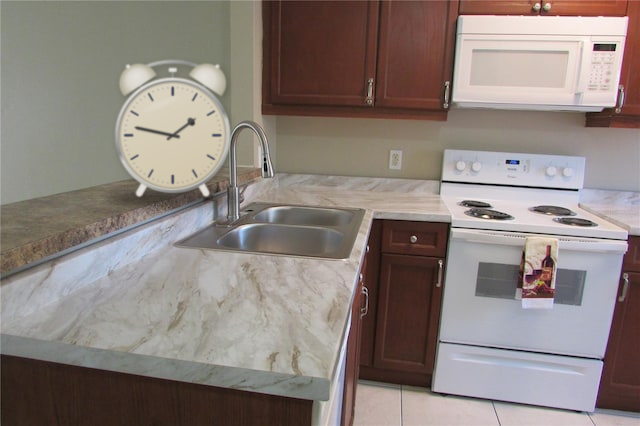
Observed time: 1h47
